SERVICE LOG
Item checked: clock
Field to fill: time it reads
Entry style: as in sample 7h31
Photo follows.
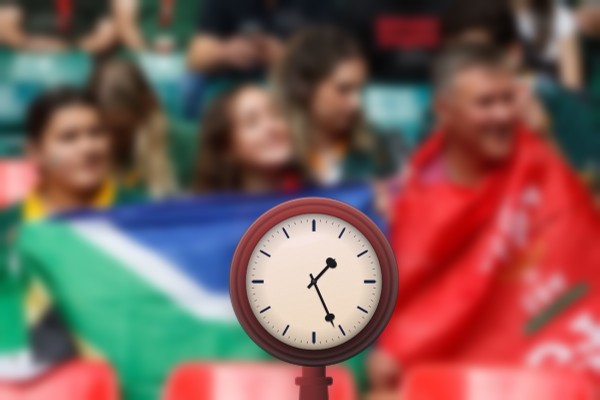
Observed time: 1h26
